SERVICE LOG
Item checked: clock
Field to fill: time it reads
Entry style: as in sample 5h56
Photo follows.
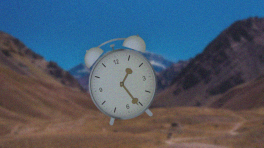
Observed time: 1h26
